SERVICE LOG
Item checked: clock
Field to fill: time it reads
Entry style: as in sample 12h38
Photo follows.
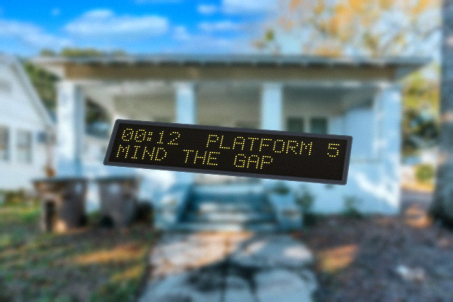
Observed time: 0h12
